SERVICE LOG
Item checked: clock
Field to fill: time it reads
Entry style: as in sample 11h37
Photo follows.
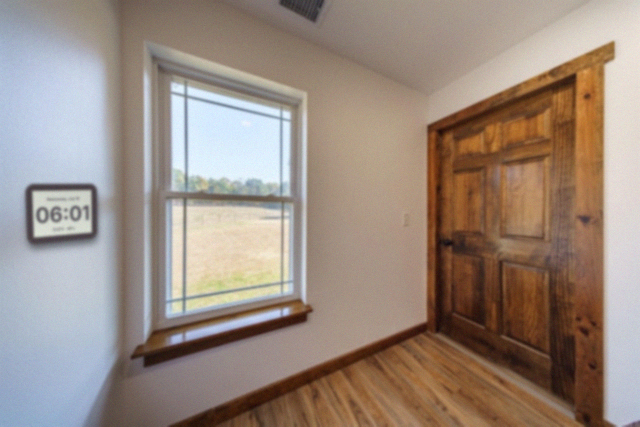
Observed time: 6h01
